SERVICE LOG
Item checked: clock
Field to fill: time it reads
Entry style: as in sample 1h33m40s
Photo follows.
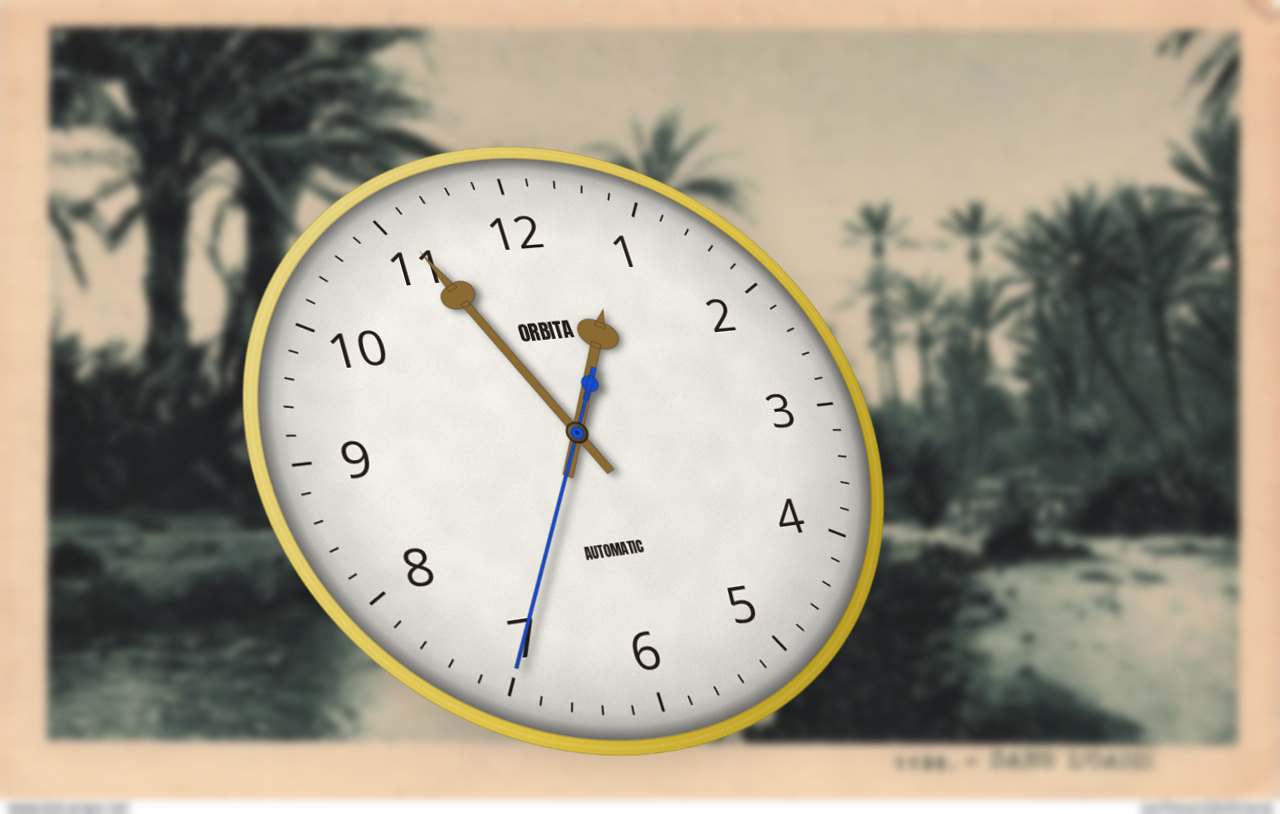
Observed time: 12h55m35s
